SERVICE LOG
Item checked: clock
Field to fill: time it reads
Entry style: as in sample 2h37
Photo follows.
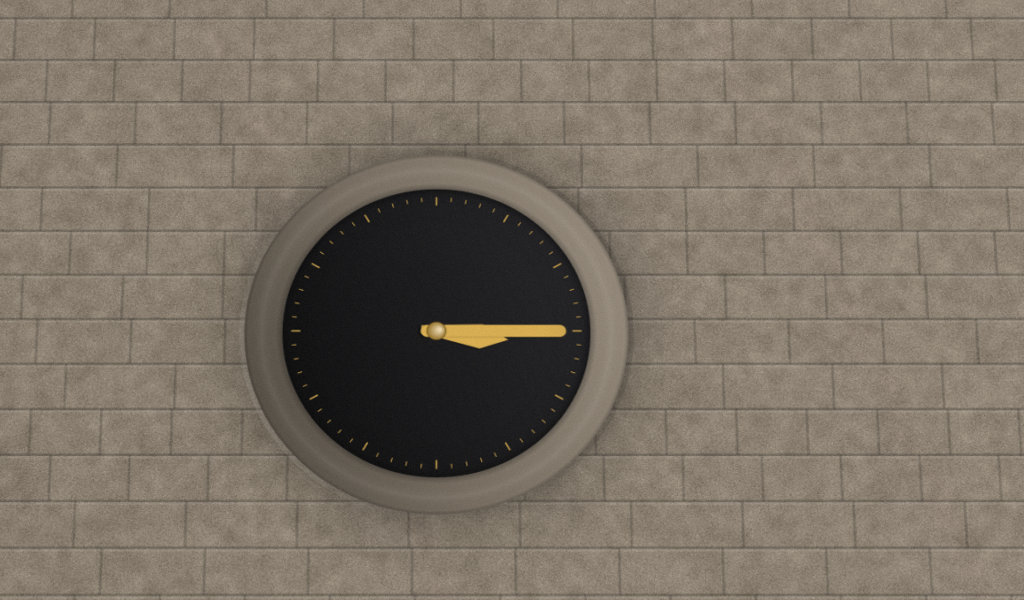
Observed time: 3h15
